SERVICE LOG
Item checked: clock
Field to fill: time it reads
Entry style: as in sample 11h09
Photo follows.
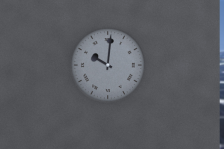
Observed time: 10h01
